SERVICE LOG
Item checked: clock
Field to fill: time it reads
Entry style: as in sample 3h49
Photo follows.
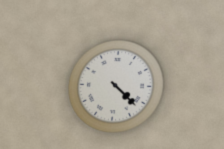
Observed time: 4h22
